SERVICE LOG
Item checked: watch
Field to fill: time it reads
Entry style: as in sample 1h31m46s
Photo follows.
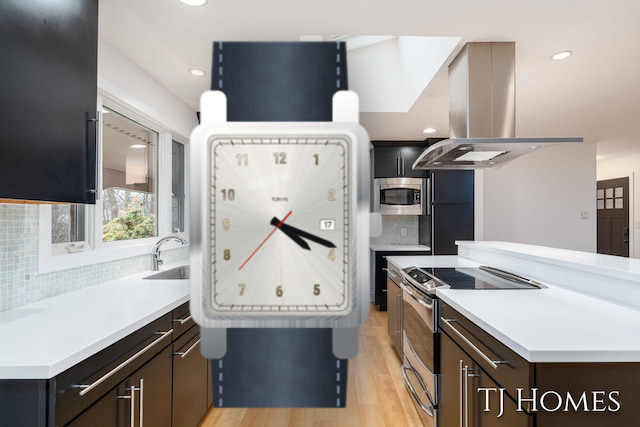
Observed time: 4h18m37s
